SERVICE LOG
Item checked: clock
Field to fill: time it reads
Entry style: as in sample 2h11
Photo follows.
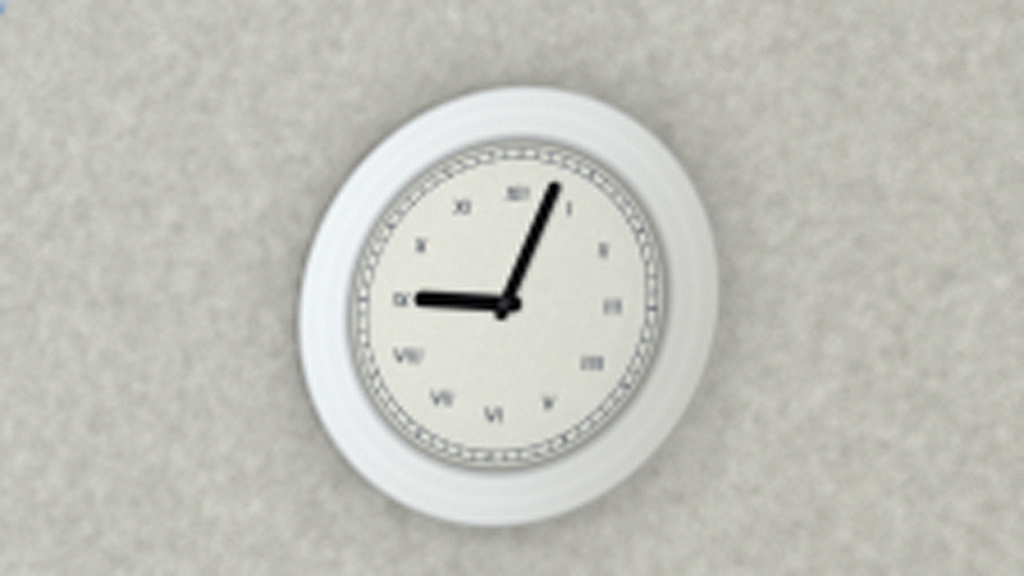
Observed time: 9h03
